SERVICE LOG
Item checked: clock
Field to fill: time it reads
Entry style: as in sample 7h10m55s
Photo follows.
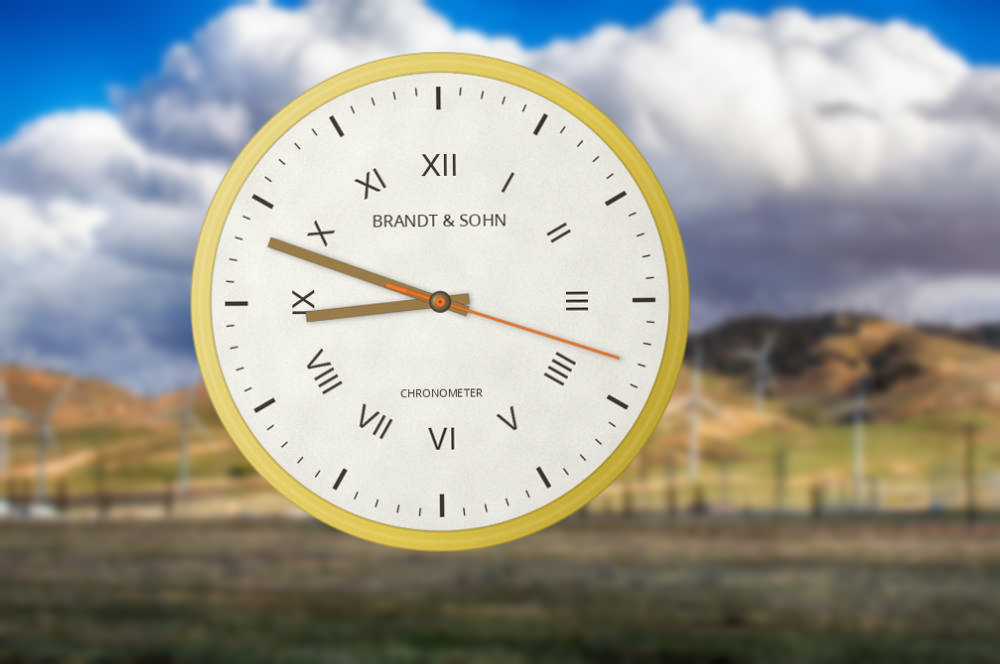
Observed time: 8h48m18s
